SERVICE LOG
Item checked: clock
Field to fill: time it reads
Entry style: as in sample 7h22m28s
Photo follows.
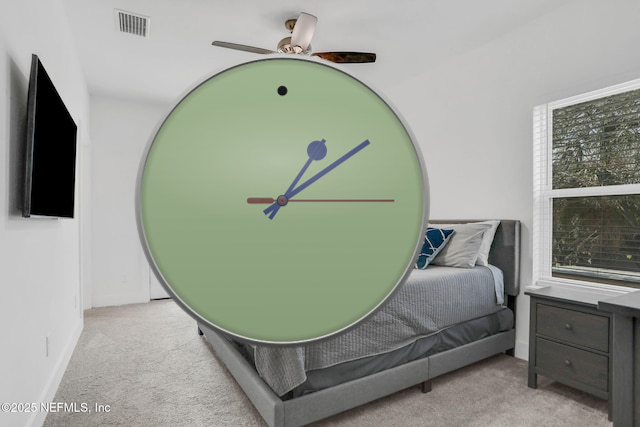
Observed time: 1h09m15s
